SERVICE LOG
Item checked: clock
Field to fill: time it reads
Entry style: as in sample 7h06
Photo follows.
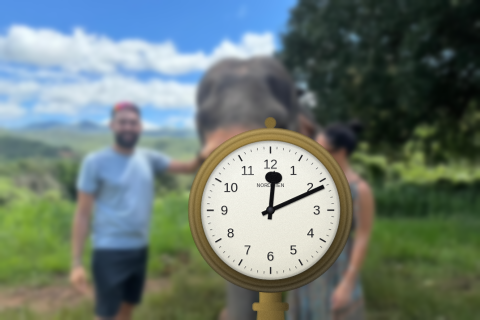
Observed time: 12h11
